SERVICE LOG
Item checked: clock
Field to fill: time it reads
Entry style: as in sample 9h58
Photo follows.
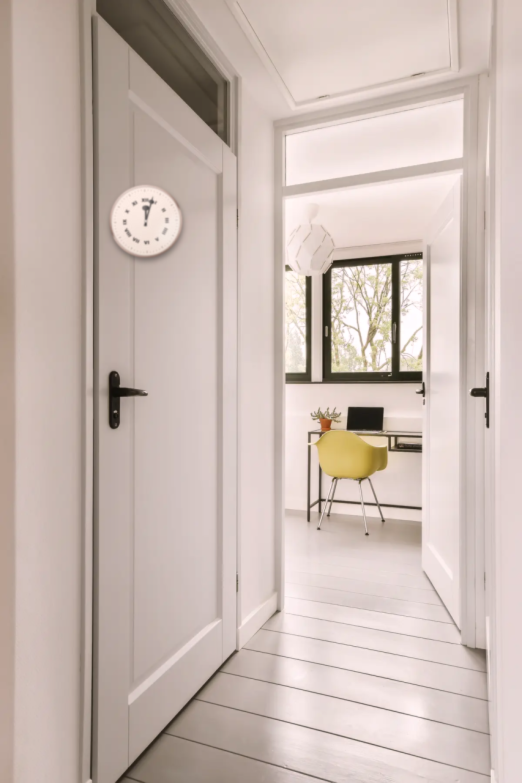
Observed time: 12h03
